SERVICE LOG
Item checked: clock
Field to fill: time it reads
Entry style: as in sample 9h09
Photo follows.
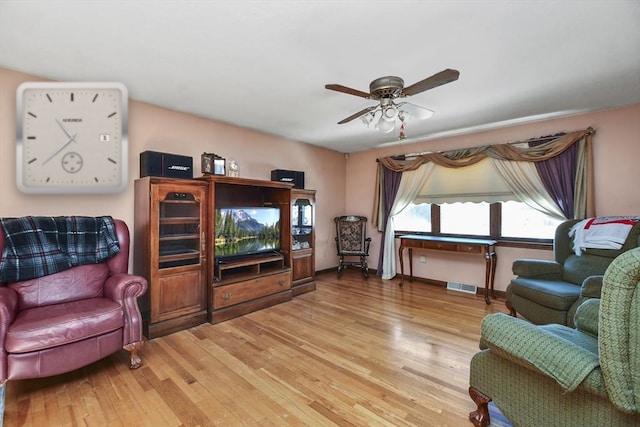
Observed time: 10h38
